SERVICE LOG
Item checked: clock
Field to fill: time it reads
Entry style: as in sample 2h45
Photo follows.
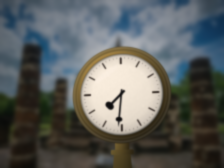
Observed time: 7h31
